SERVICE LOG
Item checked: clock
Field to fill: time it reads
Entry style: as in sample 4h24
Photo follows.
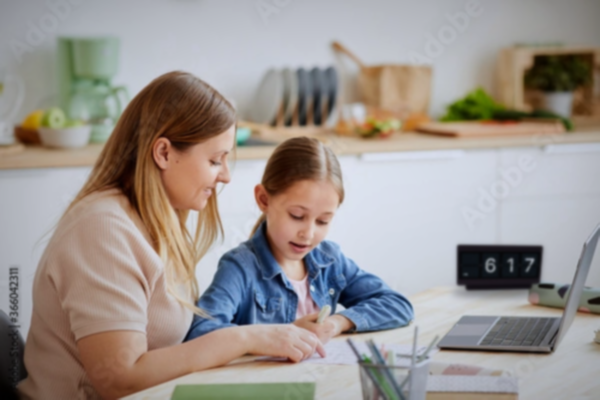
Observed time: 6h17
